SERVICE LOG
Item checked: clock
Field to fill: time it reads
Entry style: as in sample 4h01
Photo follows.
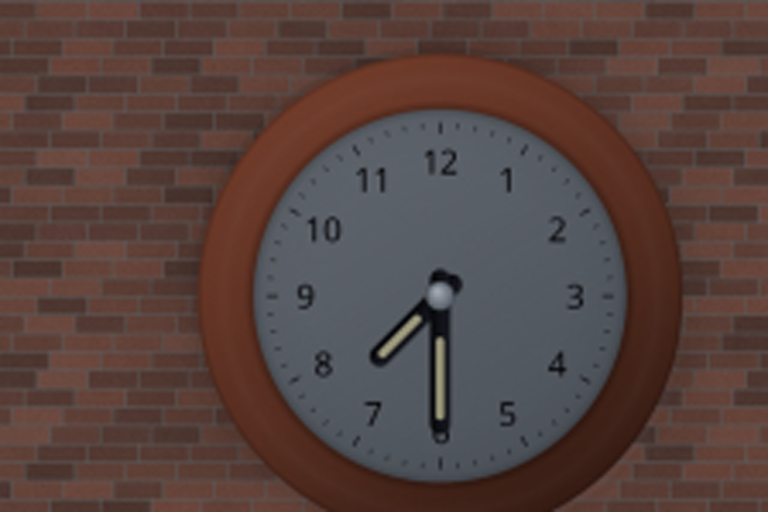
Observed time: 7h30
